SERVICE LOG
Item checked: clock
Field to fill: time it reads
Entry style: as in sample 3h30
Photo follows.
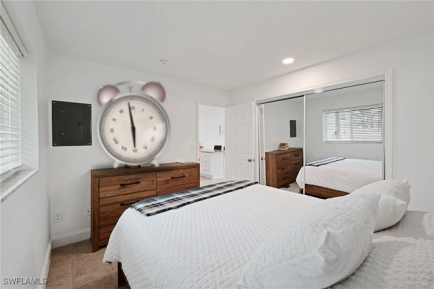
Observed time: 5h59
